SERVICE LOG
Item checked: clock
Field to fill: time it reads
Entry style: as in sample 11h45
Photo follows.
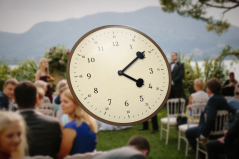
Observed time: 4h09
